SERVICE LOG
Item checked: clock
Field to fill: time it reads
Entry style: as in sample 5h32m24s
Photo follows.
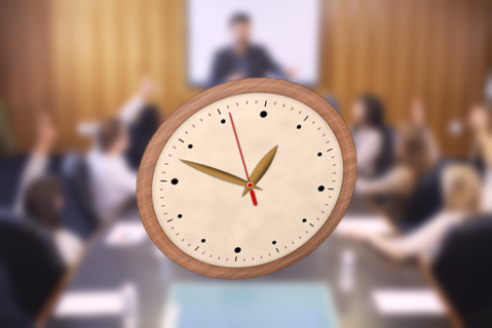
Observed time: 12h47m56s
